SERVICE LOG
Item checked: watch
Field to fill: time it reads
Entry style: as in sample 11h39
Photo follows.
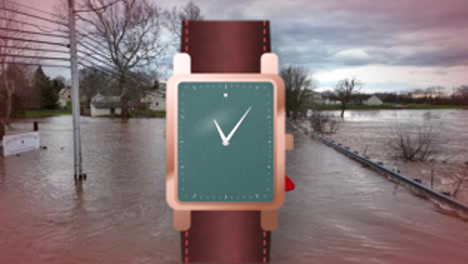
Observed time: 11h06
